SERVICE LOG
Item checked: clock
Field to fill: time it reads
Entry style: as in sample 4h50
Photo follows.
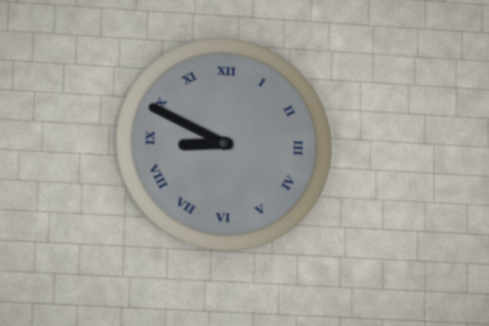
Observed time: 8h49
